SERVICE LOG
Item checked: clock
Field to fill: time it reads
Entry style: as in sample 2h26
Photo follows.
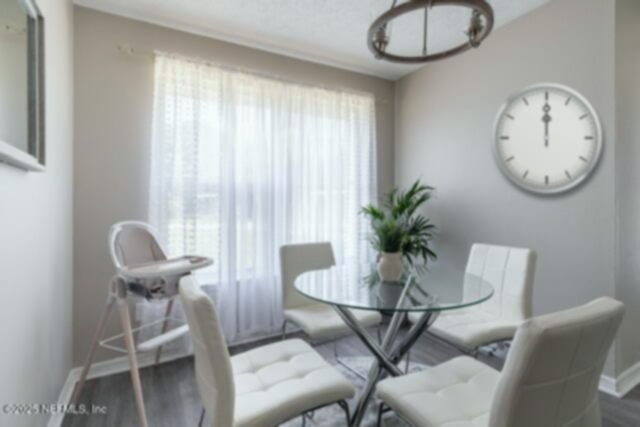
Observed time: 12h00
